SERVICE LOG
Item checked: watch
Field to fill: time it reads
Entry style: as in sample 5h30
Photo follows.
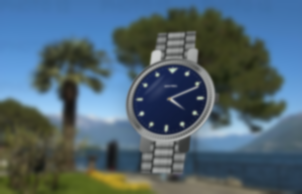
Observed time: 4h11
